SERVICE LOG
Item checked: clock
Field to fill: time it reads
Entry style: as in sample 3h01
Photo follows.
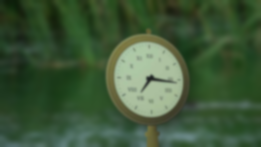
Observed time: 7h16
